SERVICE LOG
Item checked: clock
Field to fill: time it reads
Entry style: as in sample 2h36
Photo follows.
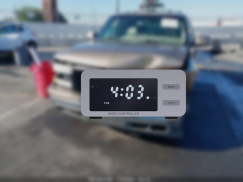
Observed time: 4h03
